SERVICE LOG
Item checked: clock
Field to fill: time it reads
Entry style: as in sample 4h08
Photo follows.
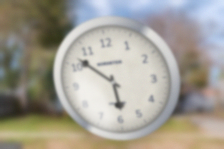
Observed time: 5h52
